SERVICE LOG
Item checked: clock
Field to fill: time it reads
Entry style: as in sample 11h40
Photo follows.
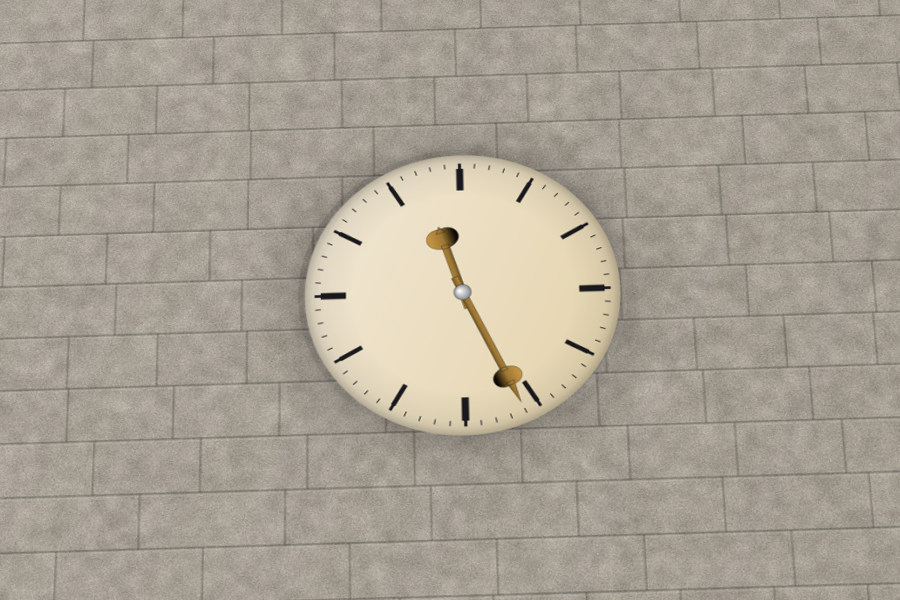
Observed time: 11h26
